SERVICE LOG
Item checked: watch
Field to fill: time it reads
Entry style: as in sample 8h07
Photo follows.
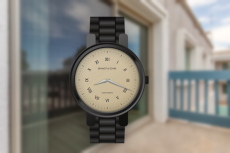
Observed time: 8h19
